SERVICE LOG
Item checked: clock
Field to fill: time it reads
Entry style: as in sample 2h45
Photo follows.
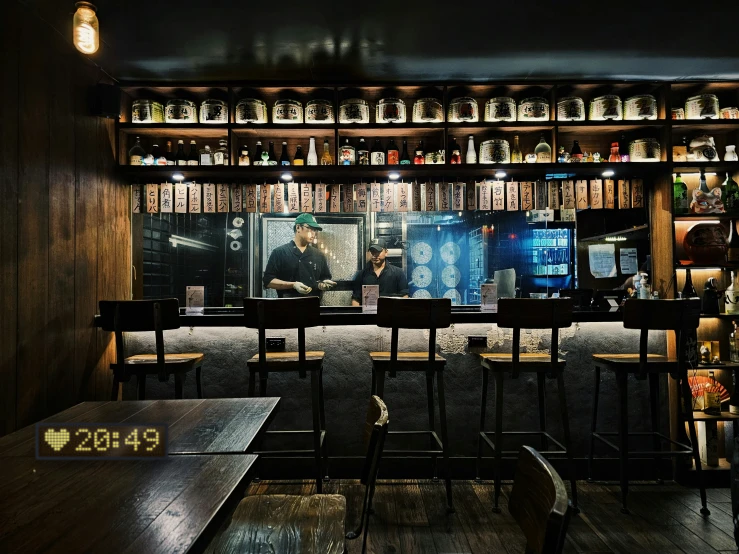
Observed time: 20h49
